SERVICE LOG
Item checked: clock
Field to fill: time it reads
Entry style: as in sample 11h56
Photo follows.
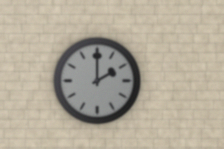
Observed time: 2h00
